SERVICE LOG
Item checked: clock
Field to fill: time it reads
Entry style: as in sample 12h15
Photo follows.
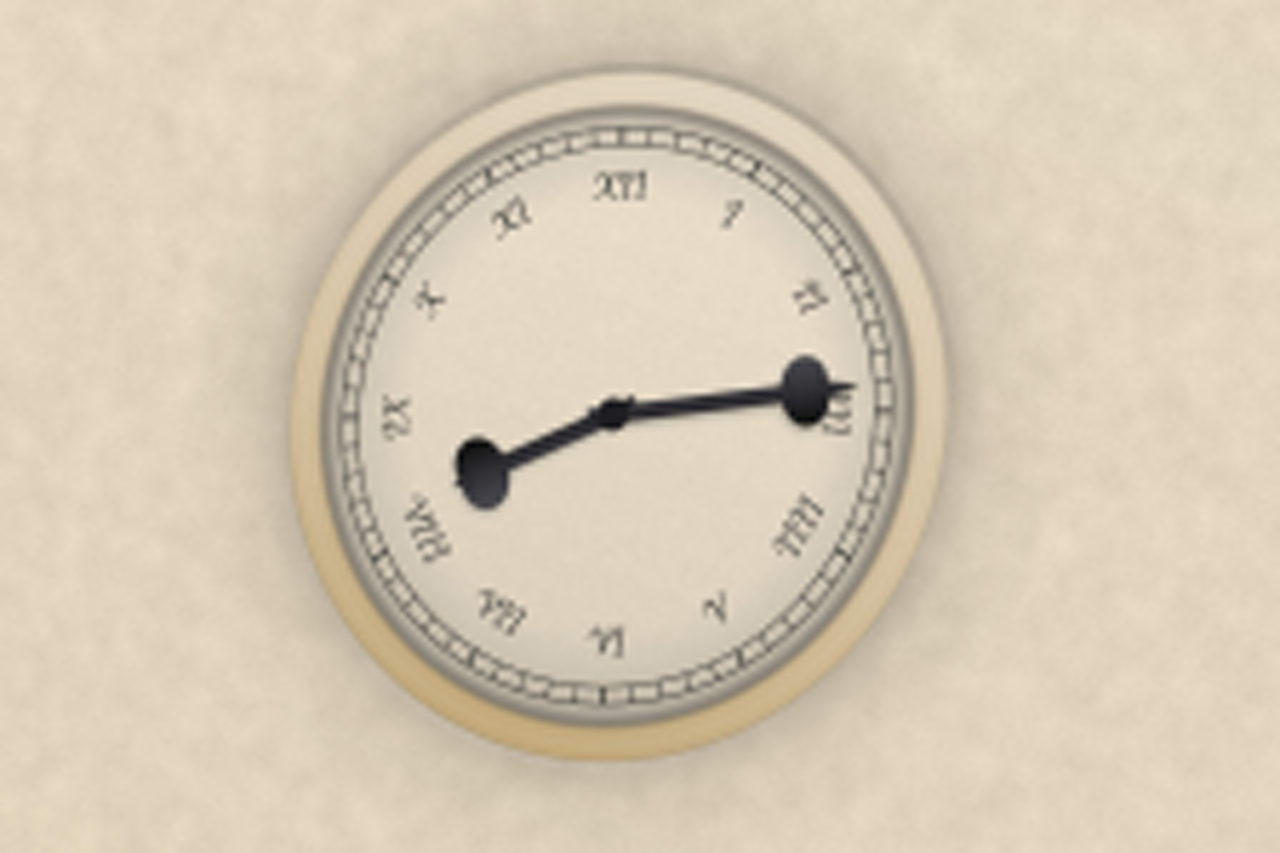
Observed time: 8h14
